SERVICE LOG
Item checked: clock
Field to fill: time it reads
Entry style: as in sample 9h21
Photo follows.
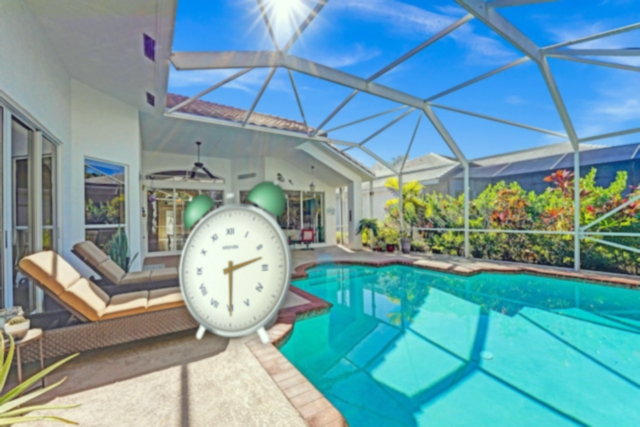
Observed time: 2h30
